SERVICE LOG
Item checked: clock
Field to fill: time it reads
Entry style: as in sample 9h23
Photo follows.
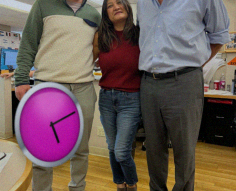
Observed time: 5h11
